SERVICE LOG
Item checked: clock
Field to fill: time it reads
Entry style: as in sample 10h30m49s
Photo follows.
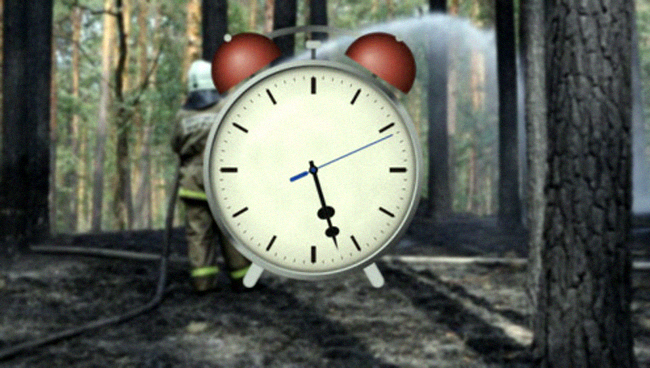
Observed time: 5h27m11s
